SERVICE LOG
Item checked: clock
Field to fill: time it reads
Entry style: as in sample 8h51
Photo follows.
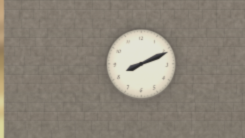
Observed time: 8h11
